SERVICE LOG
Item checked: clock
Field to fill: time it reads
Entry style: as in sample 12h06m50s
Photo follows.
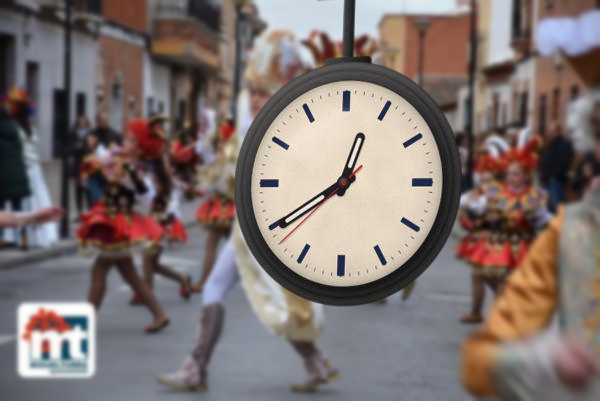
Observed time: 12h39m38s
